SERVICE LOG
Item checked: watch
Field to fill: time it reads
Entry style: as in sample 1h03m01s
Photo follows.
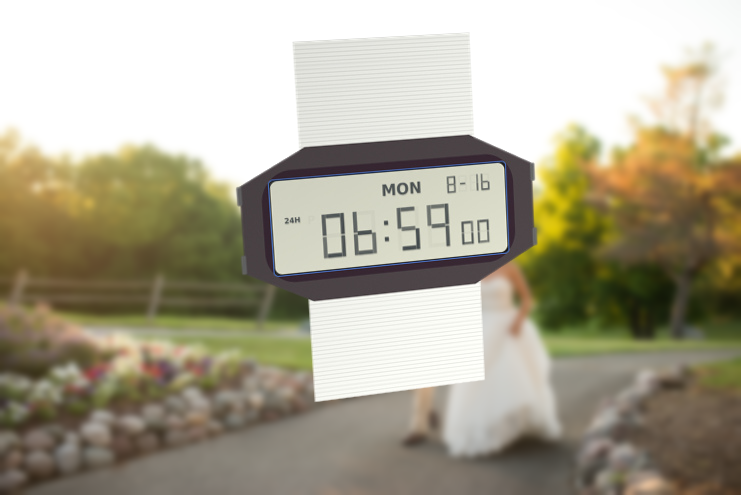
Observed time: 6h59m00s
